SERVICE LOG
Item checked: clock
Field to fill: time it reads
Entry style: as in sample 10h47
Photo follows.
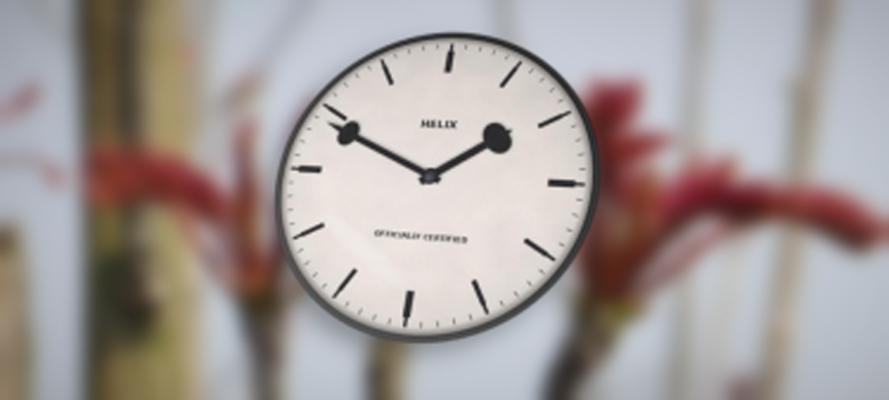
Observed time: 1h49
